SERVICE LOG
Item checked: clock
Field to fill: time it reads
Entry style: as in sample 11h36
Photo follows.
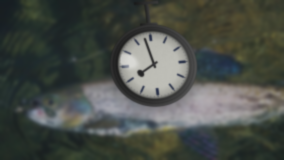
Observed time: 7h58
